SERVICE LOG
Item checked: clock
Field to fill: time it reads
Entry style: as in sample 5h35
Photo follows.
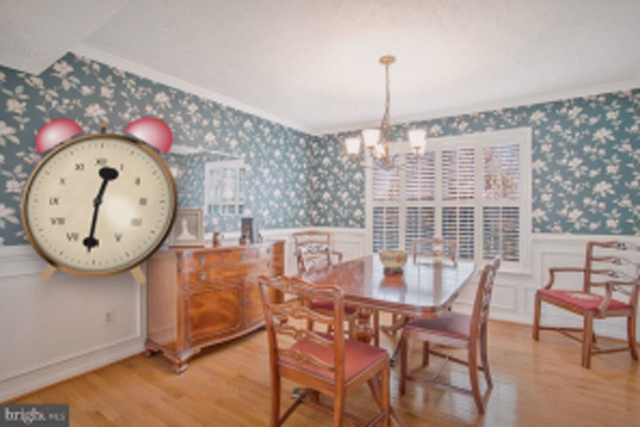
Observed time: 12h31
